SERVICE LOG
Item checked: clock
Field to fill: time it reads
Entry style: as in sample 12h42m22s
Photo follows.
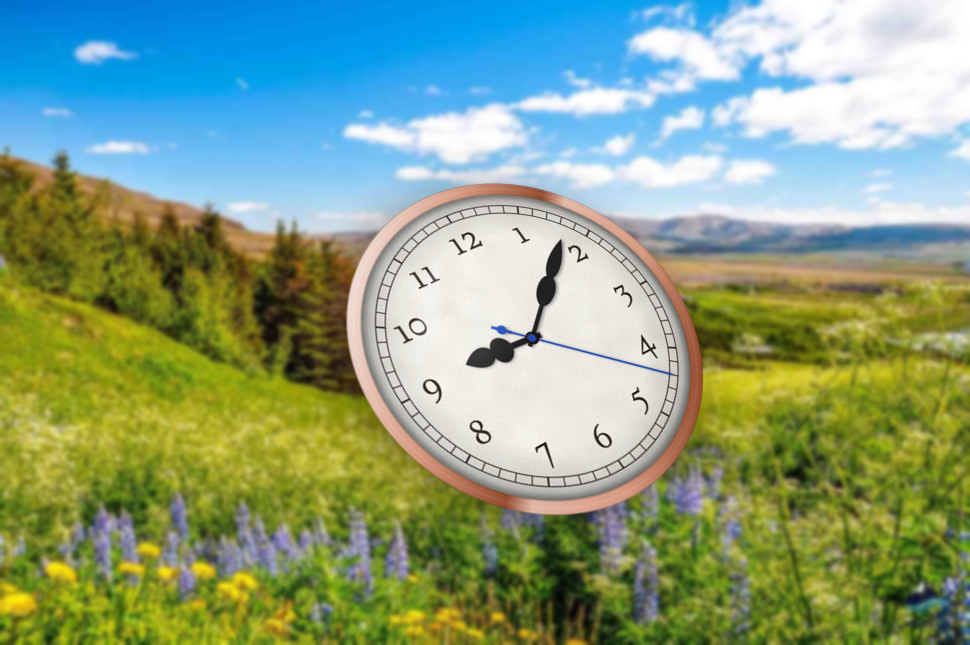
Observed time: 9h08m22s
